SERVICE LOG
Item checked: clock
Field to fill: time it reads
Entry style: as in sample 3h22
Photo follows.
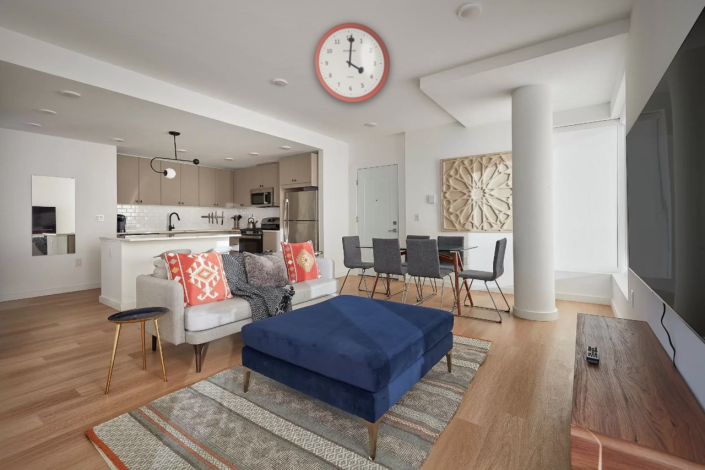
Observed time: 4h01
